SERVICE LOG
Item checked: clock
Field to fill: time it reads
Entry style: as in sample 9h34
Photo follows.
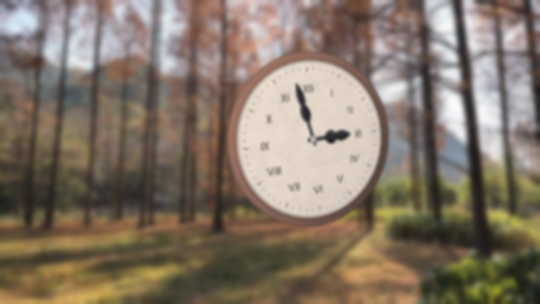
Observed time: 2h58
